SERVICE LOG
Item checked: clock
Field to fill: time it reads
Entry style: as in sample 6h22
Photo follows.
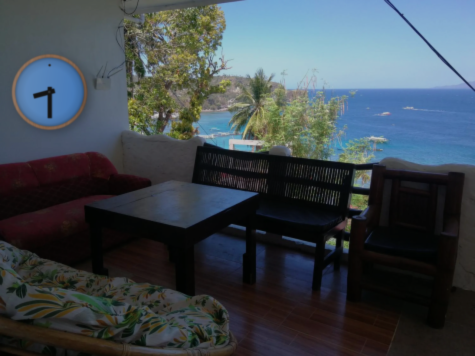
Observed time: 8h30
